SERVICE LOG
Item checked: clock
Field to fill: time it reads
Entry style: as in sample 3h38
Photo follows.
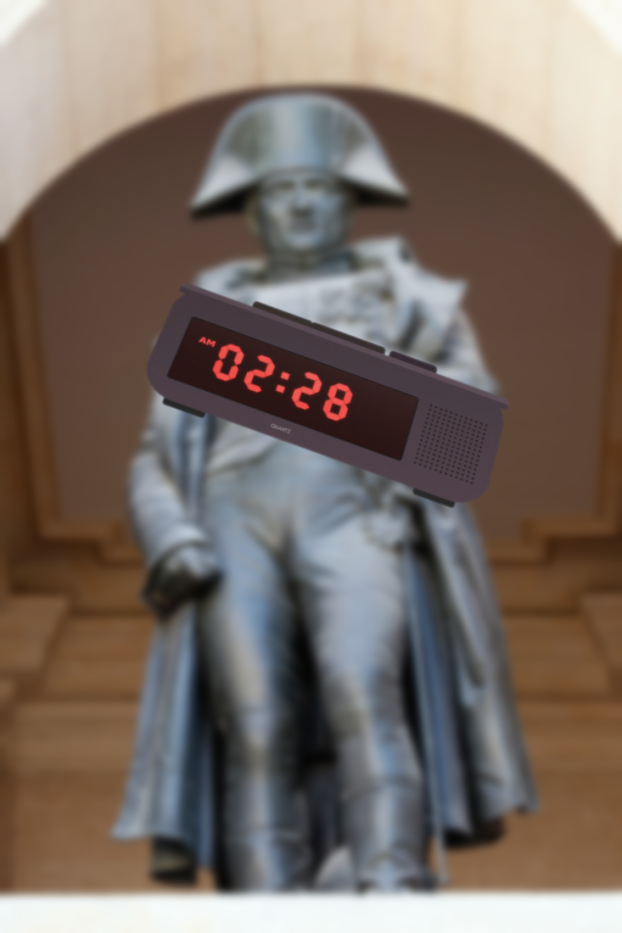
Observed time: 2h28
